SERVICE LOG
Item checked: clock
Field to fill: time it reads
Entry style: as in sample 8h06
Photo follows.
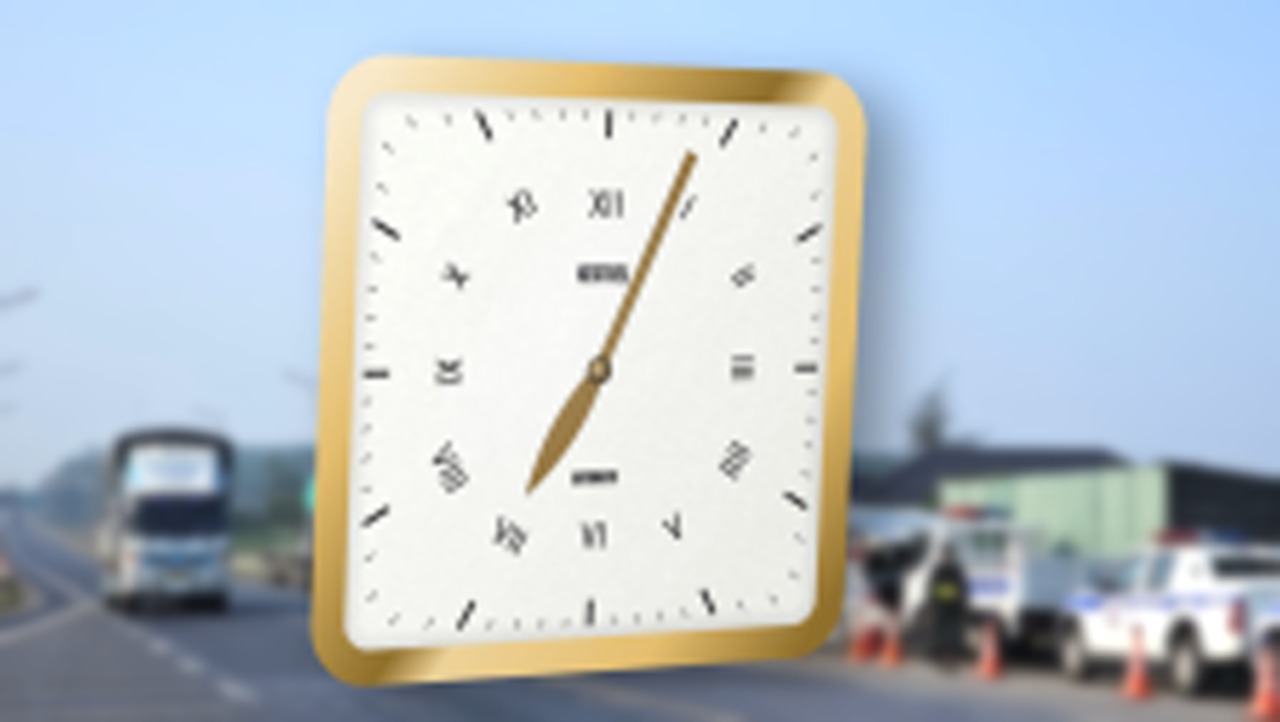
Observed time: 7h04
